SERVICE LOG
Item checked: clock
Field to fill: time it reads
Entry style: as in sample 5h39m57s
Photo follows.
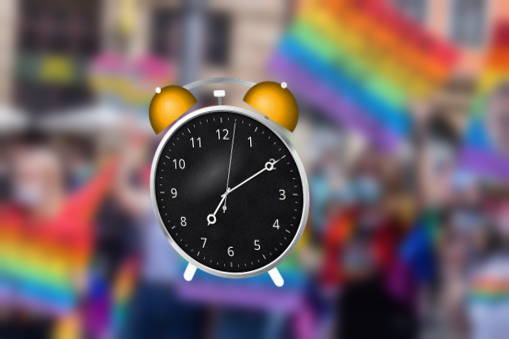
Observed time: 7h10m02s
